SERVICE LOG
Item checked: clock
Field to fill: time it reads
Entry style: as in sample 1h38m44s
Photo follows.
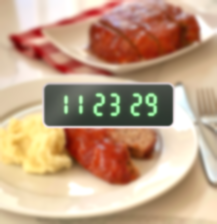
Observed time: 11h23m29s
